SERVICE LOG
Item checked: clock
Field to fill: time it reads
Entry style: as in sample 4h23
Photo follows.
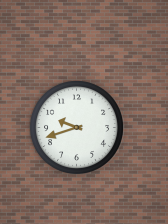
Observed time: 9h42
